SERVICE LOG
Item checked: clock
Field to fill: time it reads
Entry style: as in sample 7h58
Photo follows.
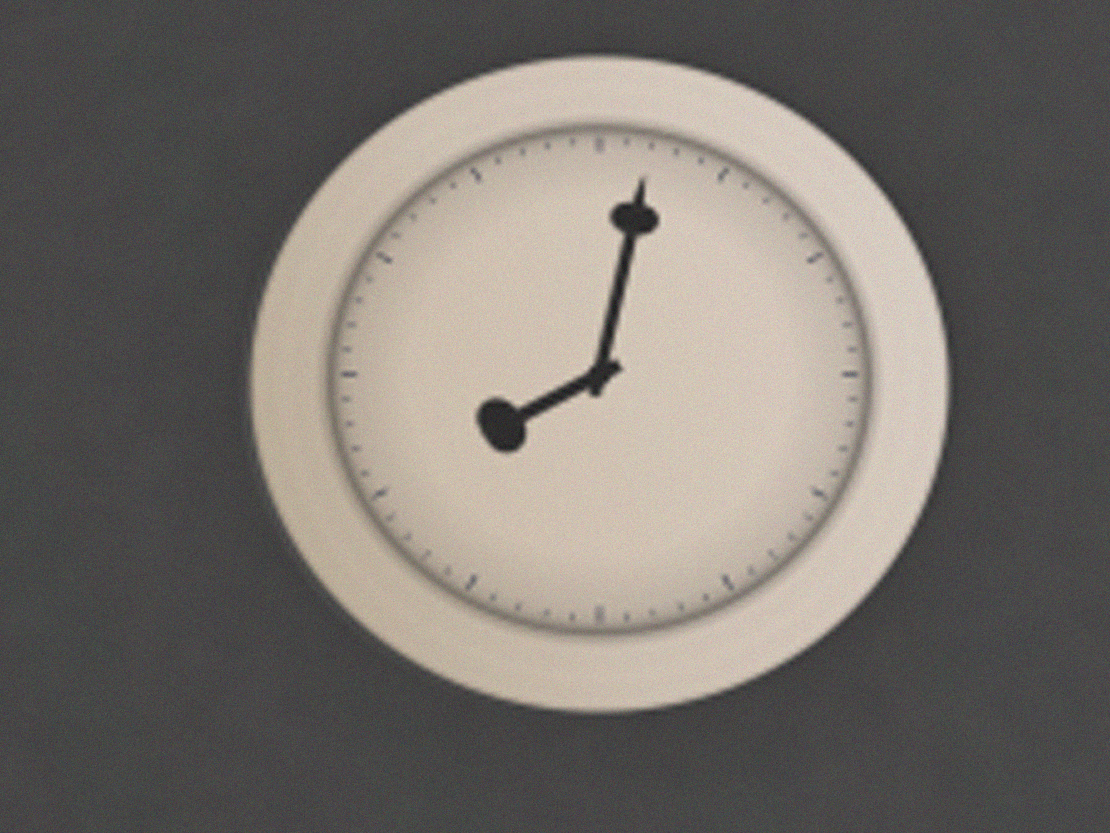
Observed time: 8h02
